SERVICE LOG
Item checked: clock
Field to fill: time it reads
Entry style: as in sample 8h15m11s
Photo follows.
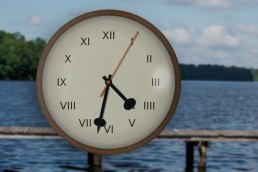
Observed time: 4h32m05s
